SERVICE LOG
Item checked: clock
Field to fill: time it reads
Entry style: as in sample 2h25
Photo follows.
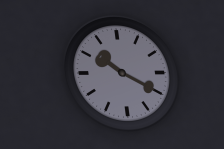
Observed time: 10h20
